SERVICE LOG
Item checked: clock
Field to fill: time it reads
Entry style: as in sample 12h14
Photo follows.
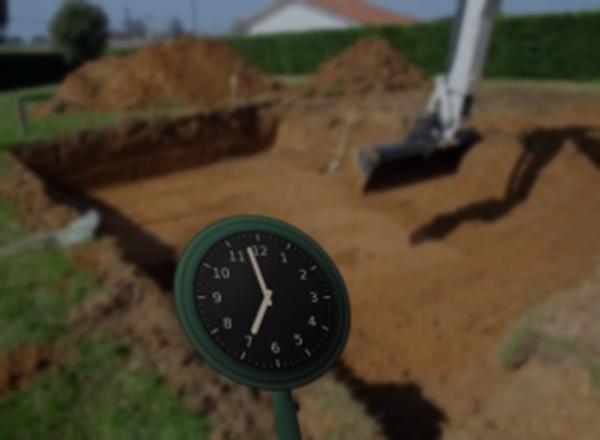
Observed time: 6h58
